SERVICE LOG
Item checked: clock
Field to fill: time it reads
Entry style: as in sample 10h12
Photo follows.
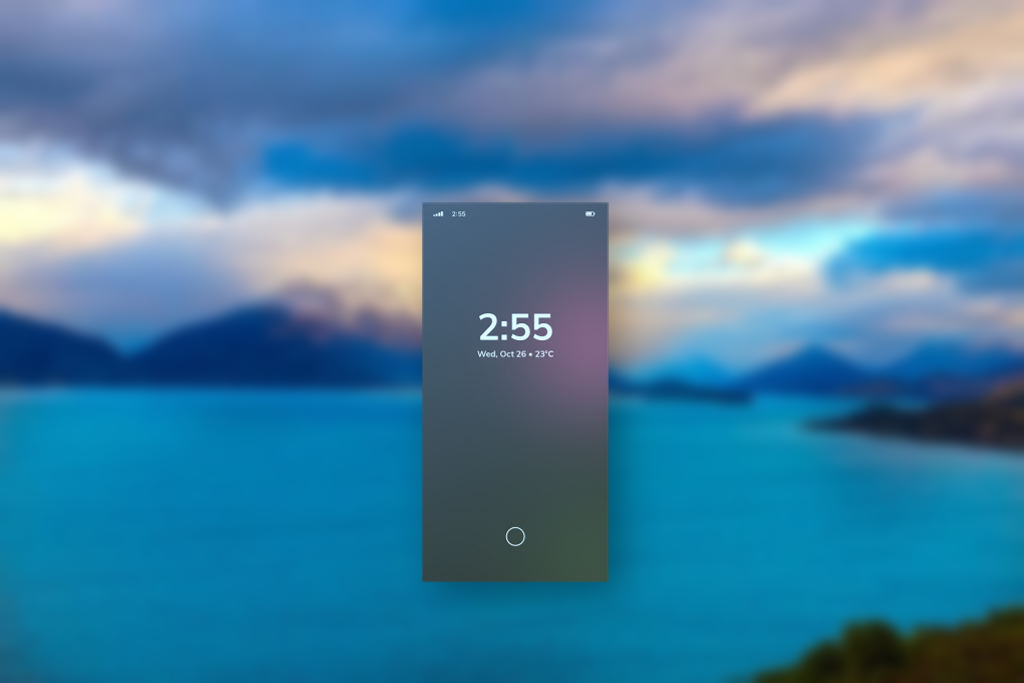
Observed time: 2h55
